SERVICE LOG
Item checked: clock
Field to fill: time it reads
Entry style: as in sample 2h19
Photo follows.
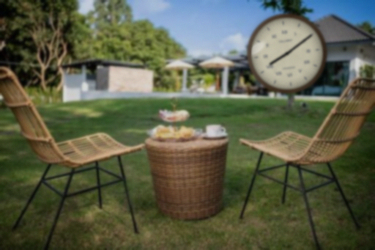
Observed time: 8h10
